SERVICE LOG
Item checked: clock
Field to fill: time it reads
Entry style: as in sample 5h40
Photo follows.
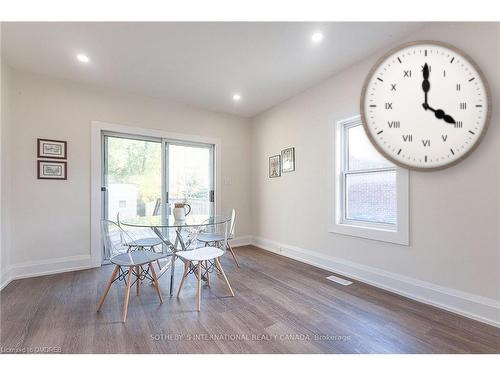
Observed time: 4h00
